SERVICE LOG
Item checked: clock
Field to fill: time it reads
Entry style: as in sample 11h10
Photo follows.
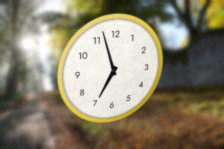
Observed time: 6h57
